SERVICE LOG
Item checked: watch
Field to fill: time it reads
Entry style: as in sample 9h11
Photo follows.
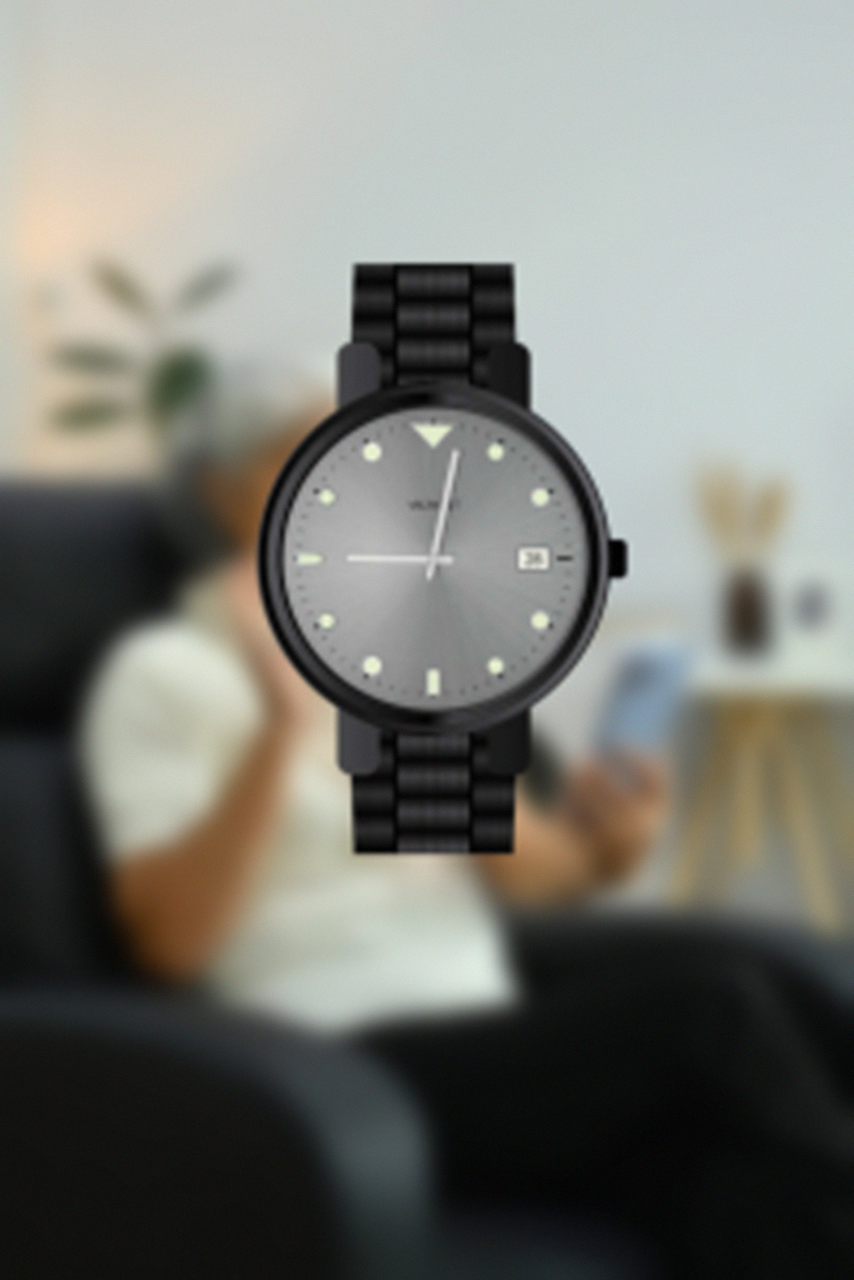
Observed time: 9h02
